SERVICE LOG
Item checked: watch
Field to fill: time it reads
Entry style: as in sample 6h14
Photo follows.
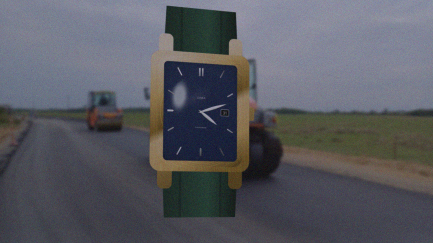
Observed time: 4h12
